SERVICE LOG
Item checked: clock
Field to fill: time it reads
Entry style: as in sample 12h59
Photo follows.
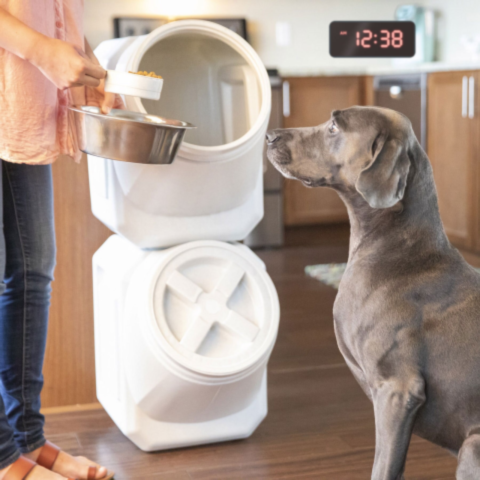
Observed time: 12h38
